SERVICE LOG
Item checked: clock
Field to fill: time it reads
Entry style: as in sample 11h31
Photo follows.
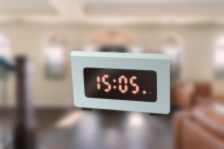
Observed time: 15h05
